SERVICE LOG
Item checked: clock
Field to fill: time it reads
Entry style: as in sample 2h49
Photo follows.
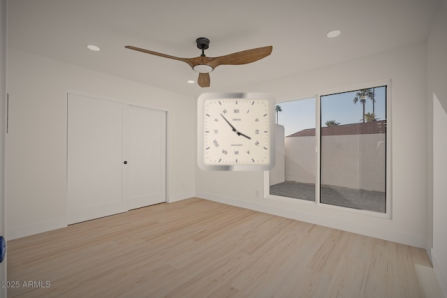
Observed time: 3h53
